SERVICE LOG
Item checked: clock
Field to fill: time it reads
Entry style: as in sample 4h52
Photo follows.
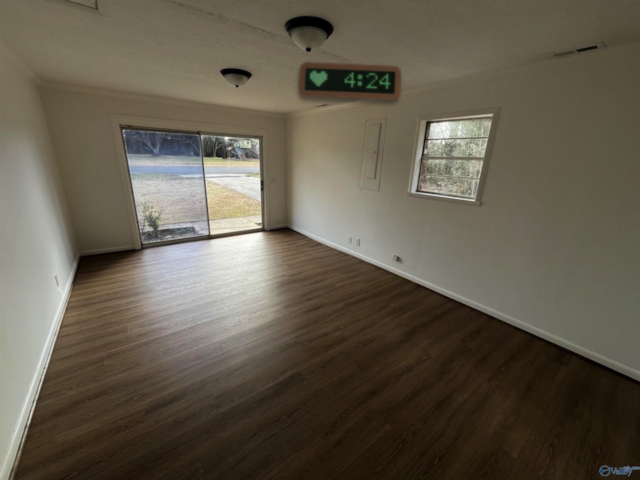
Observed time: 4h24
